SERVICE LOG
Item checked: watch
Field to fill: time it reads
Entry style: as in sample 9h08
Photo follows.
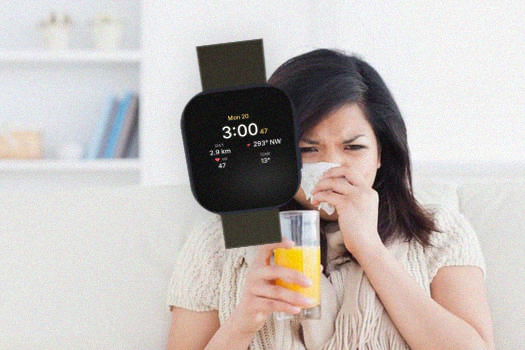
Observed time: 3h00
